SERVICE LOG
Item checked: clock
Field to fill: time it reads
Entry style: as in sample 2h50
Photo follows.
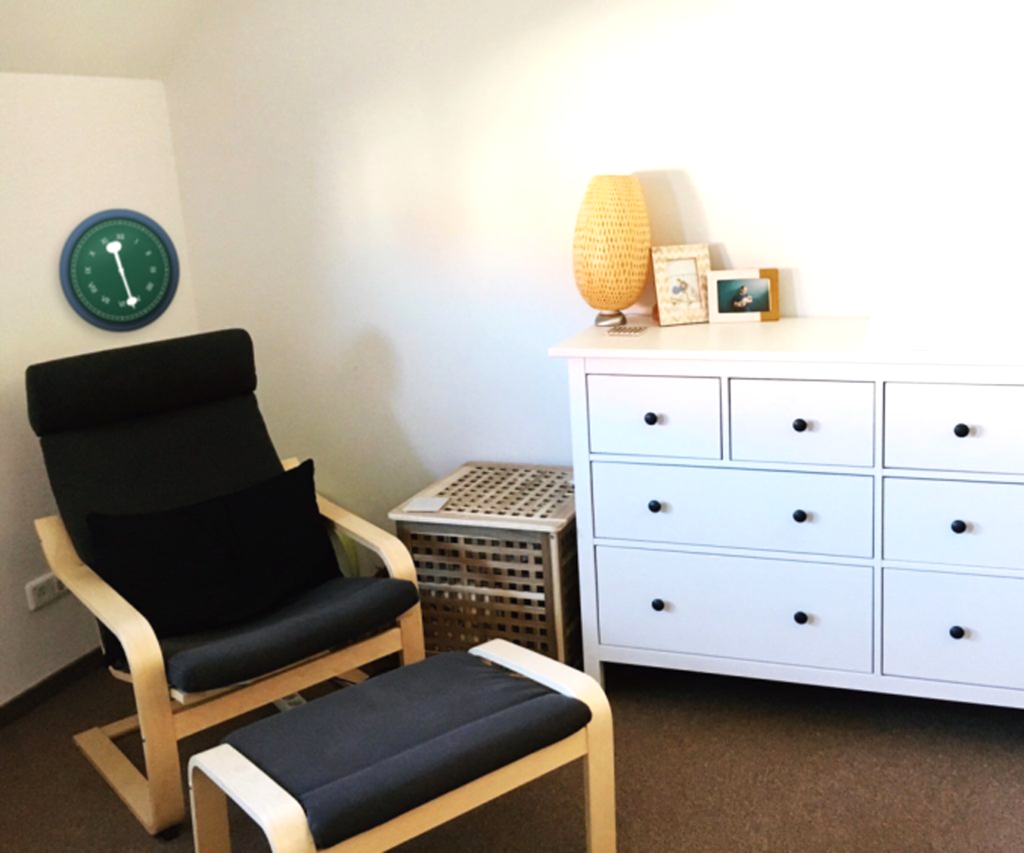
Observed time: 11h27
